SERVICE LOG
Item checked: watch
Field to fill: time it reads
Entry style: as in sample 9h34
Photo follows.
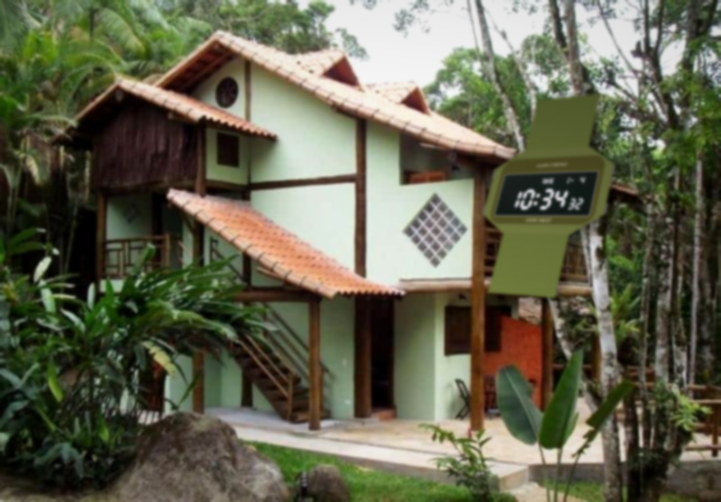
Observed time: 10h34
